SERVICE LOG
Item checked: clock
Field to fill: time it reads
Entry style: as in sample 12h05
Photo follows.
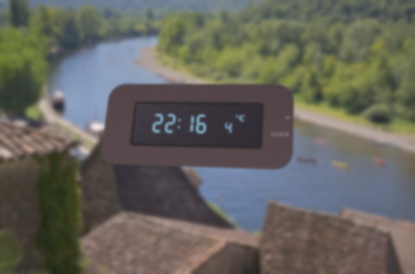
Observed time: 22h16
